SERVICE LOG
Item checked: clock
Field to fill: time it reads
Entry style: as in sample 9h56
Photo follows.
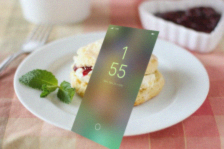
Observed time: 1h55
